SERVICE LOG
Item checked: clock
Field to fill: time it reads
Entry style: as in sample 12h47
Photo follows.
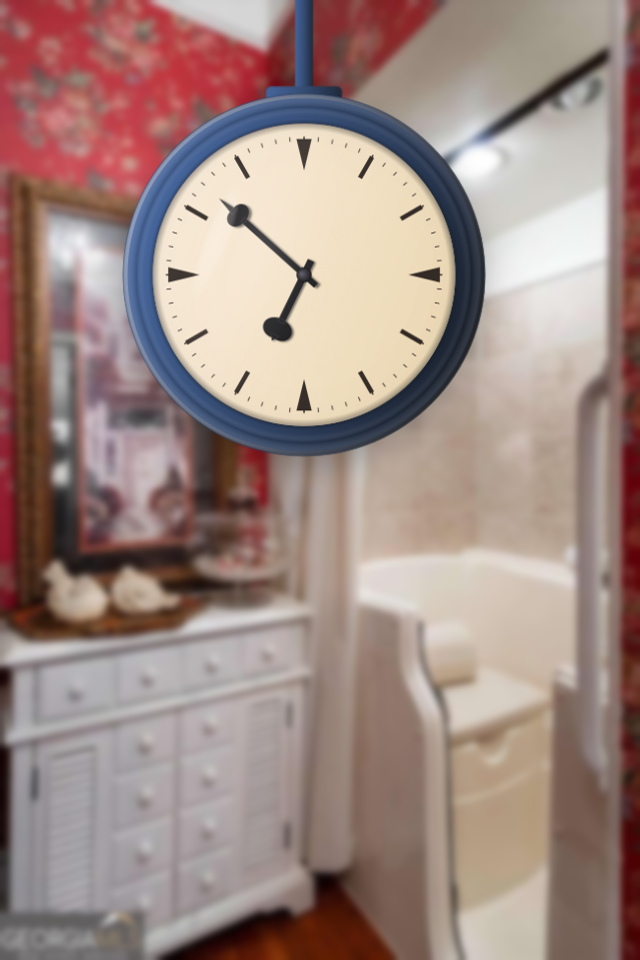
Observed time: 6h52
